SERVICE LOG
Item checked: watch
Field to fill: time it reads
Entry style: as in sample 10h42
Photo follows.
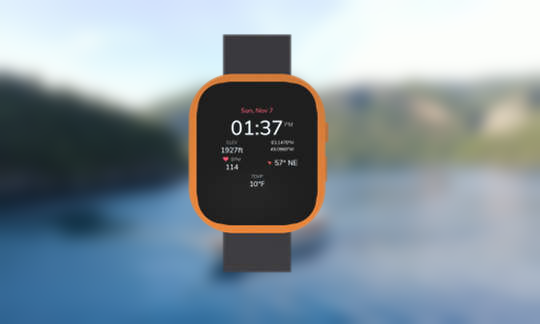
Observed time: 1h37
